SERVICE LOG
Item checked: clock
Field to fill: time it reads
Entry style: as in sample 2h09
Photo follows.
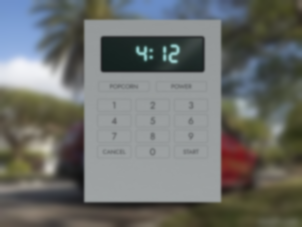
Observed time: 4h12
